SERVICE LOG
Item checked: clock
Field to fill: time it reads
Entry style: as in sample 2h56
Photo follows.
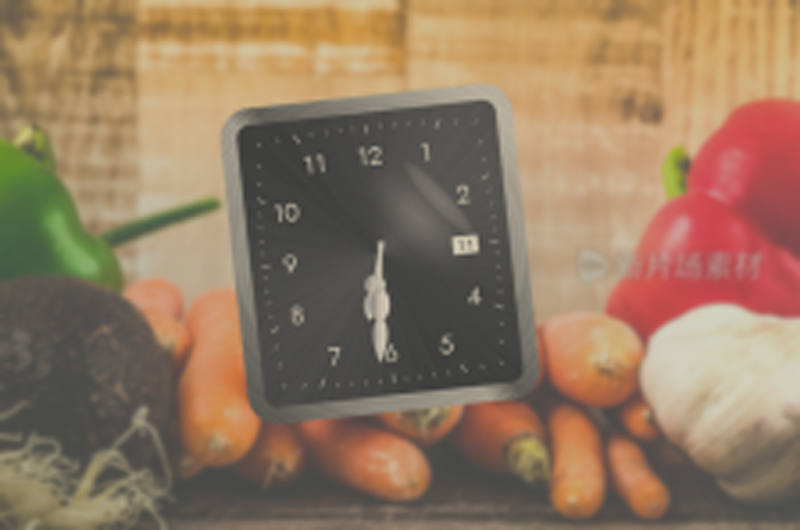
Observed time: 6h31
